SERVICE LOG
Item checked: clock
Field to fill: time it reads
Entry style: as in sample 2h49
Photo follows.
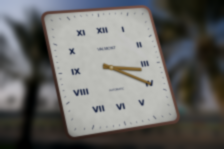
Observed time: 3h20
